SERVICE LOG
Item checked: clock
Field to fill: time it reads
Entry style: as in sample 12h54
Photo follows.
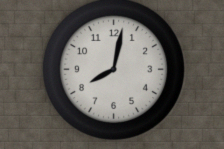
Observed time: 8h02
